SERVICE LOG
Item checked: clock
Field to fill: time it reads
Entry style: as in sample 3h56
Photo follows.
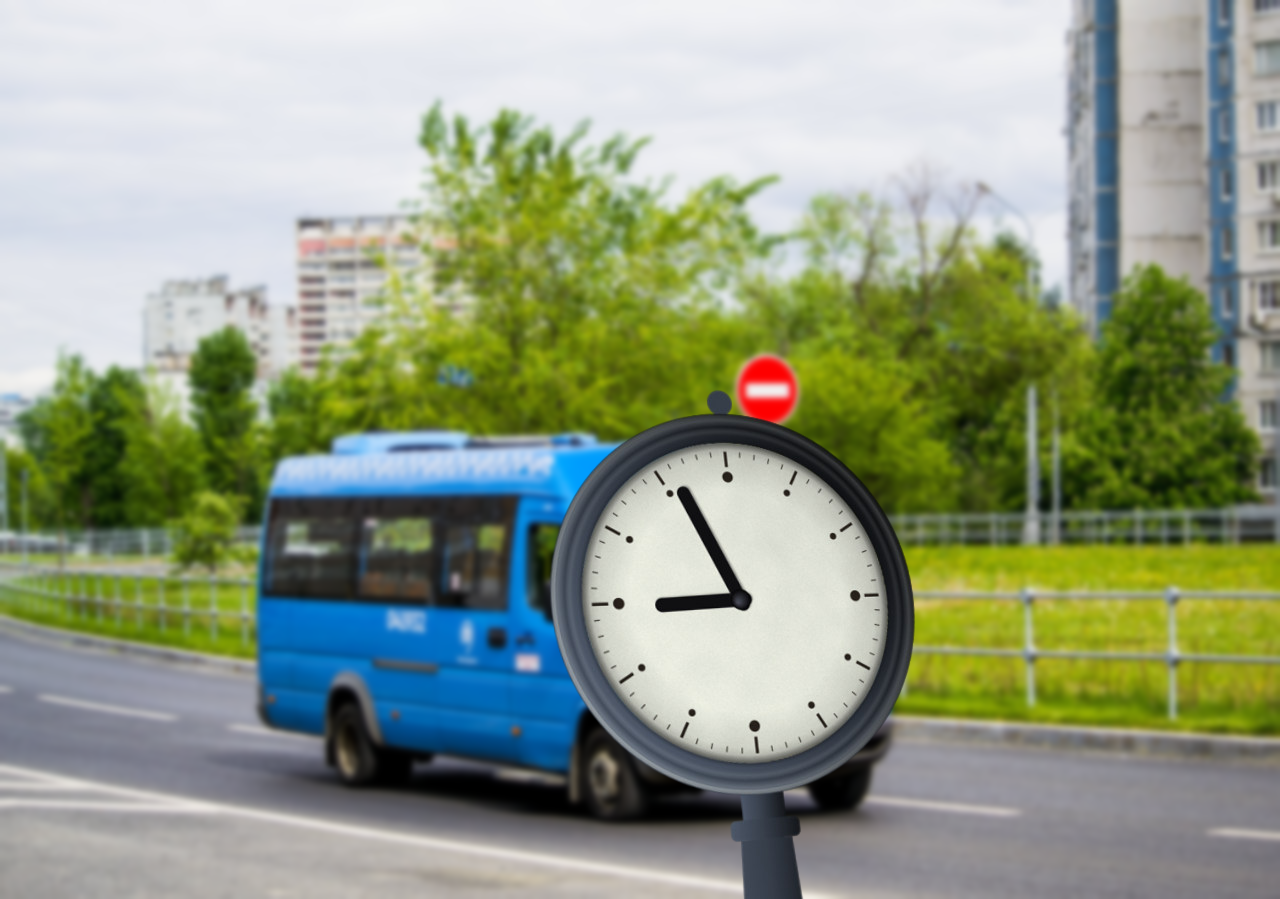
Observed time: 8h56
